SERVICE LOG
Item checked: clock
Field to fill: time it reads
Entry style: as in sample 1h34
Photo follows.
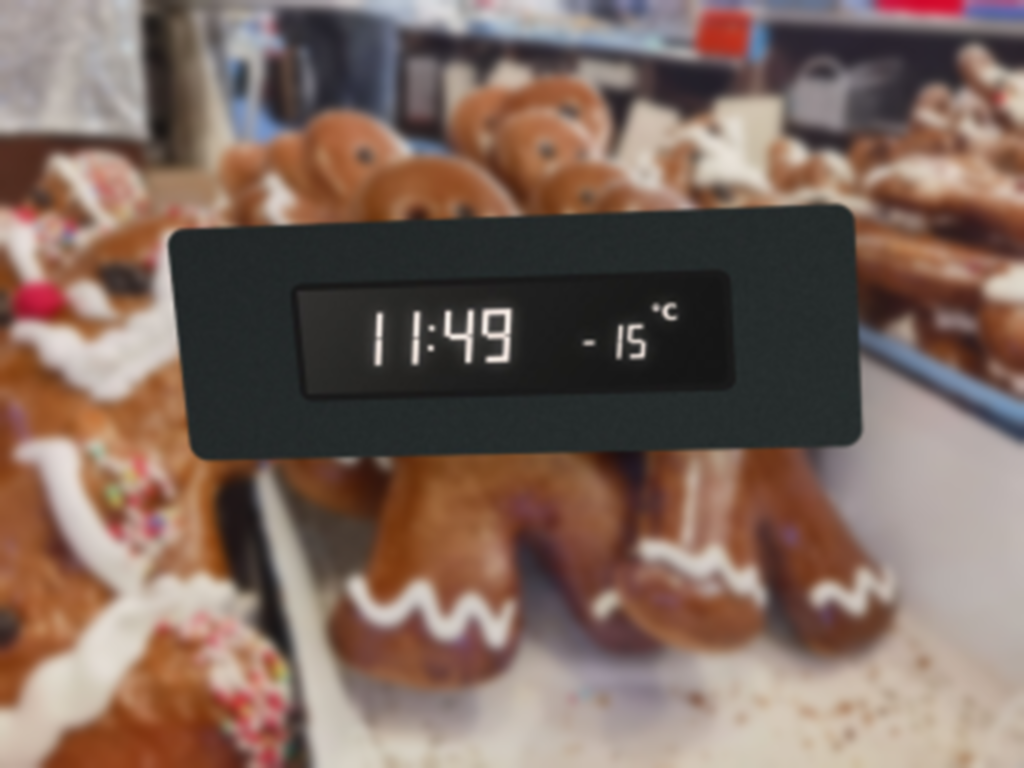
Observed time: 11h49
